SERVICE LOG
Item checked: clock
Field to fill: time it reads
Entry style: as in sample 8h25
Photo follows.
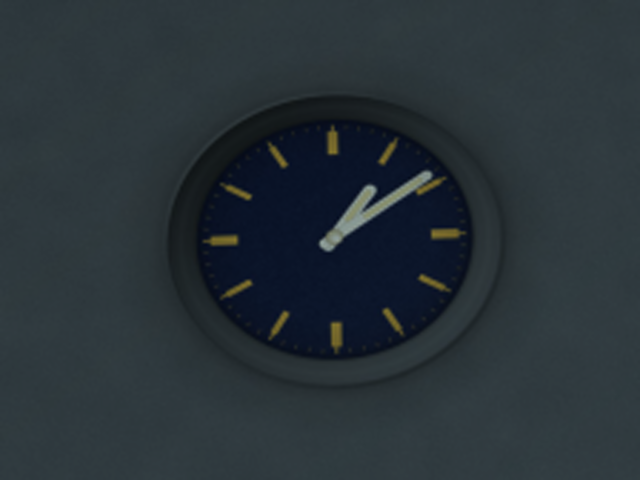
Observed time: 1h09
